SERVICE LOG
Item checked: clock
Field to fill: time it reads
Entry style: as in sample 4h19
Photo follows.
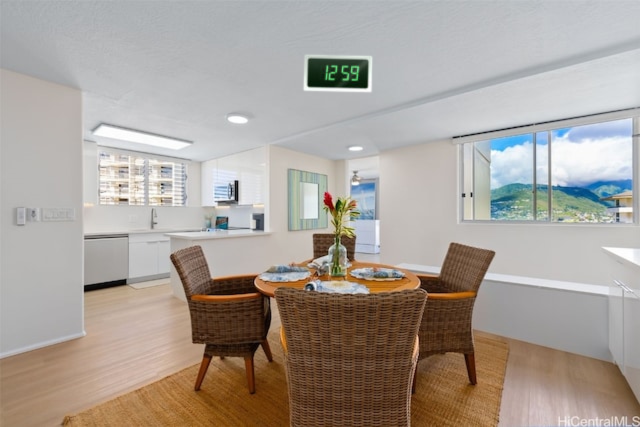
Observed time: 12h59
